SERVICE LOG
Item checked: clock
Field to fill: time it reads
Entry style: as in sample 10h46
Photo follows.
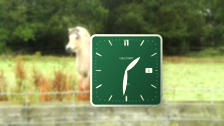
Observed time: 1h31
